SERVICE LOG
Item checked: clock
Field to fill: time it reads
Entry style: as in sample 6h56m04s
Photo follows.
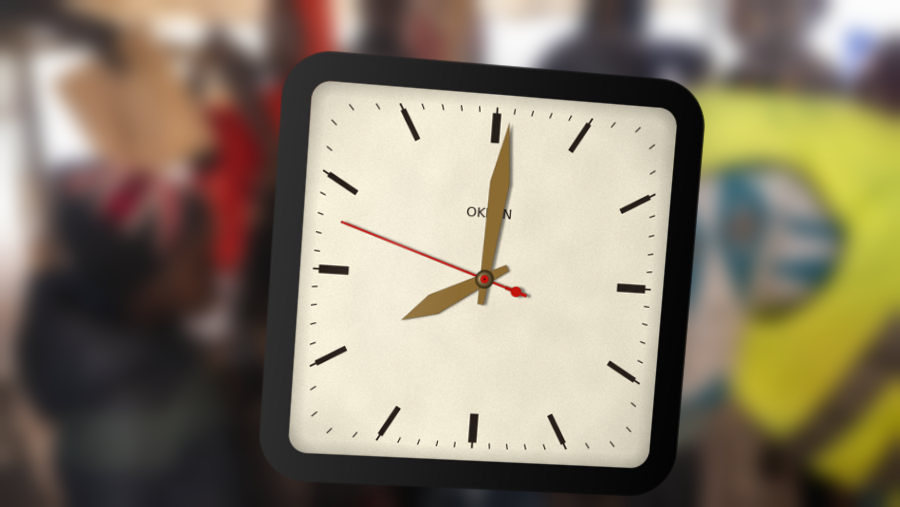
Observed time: 8h00m48s
